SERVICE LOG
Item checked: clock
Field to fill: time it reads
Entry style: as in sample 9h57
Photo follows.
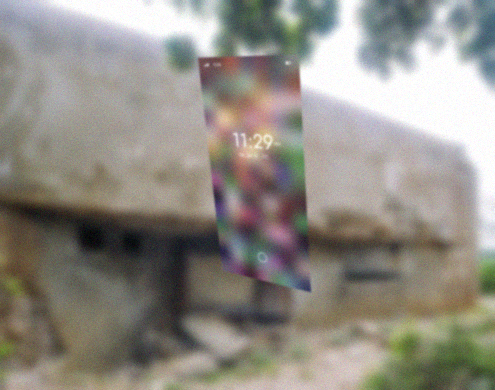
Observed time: 11h29
